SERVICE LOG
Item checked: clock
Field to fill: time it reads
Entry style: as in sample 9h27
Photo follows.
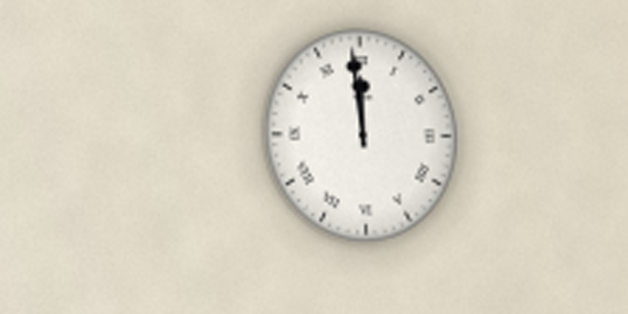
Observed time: 11h59
